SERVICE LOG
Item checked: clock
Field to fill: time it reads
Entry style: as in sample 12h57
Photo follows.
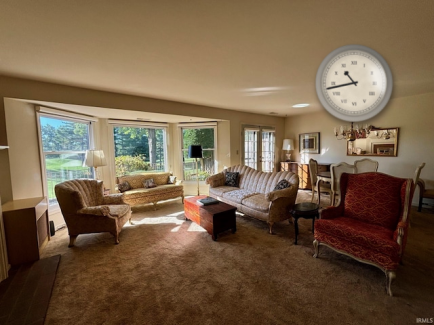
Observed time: 10h43
